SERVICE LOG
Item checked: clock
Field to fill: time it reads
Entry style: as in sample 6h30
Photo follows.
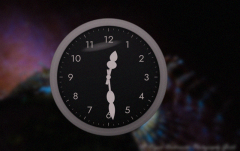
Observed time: 12h29
